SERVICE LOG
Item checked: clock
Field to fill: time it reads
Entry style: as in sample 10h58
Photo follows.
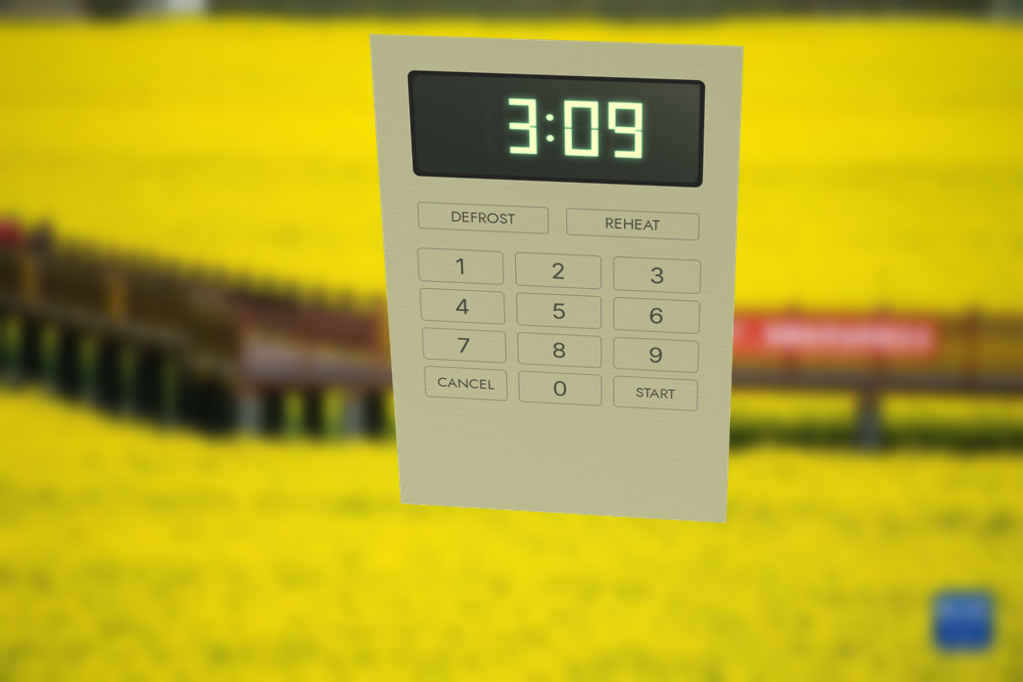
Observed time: 3h09
